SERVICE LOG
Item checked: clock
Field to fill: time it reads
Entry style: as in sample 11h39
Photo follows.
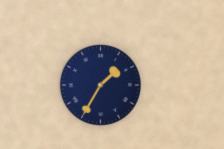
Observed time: 1h35
